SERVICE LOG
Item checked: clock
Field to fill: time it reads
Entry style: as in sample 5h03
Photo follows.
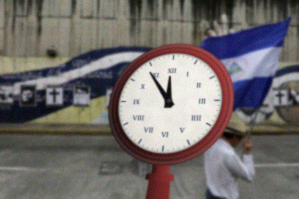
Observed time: 11h54
